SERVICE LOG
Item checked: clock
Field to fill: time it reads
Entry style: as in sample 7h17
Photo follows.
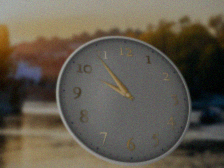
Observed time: 9h54
